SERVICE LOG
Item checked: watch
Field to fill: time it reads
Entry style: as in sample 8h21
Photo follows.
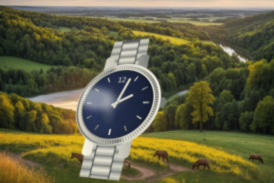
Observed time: 2h03
